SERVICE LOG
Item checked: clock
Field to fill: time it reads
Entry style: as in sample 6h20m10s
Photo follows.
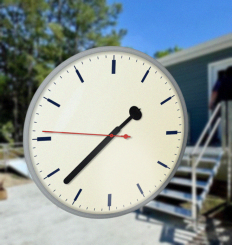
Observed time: 1h37m46s
